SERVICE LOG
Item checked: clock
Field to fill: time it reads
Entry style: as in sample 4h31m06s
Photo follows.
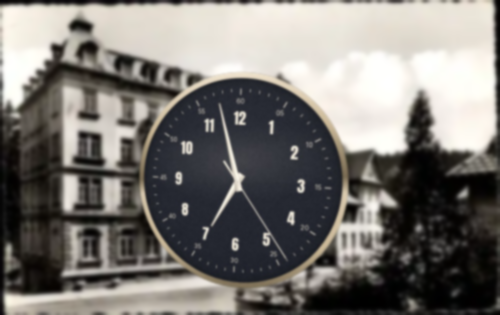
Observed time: 6h57m24s
